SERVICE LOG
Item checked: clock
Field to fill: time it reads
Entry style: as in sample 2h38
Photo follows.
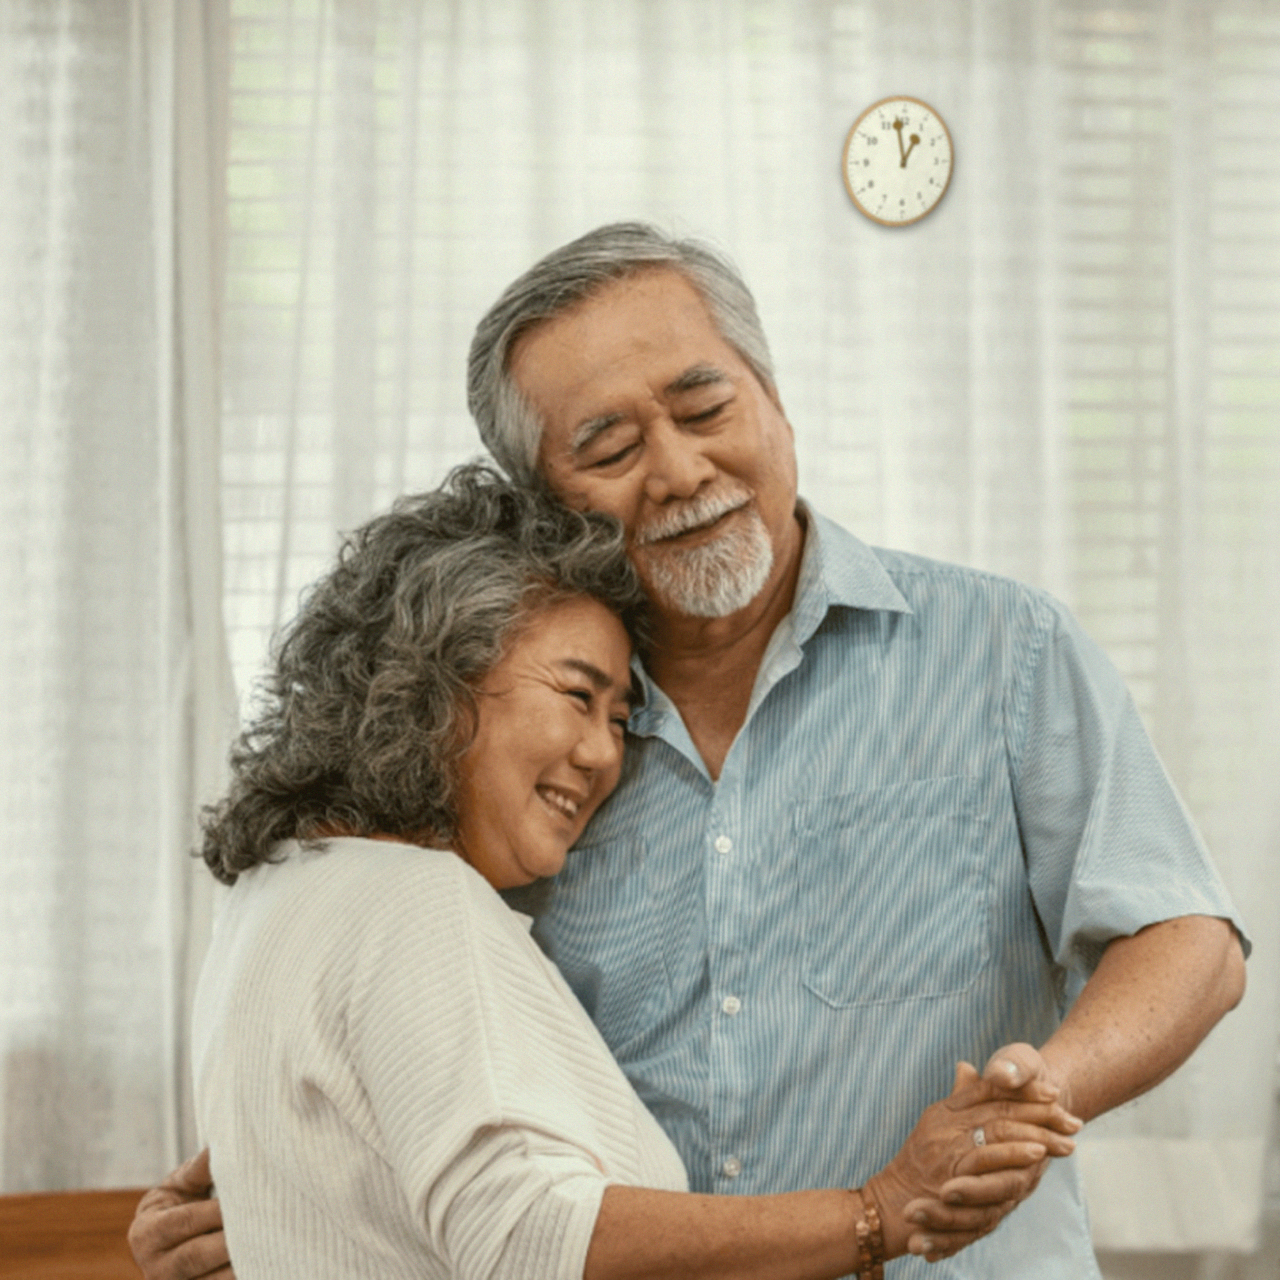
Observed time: 12h58
